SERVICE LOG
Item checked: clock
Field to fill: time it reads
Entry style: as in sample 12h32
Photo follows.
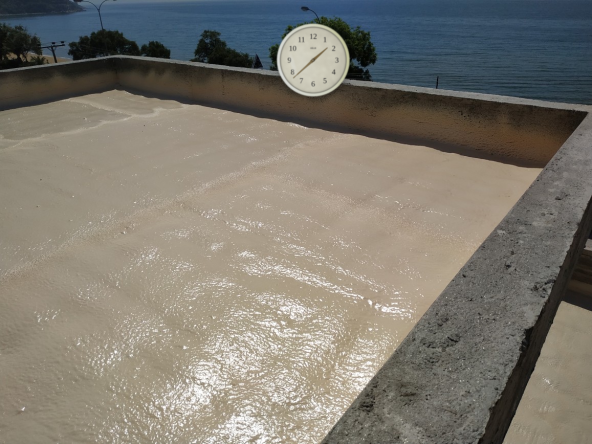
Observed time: 1h38
